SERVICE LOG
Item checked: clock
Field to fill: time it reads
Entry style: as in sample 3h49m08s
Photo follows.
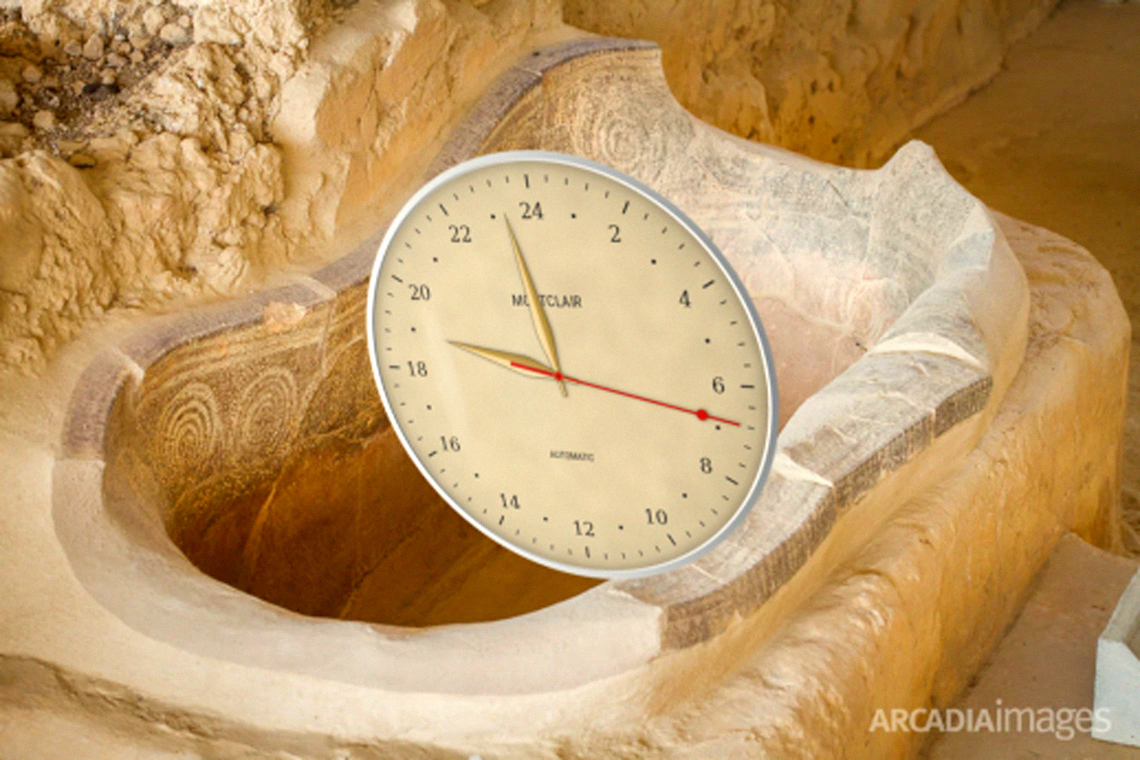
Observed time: 18h58m17s
